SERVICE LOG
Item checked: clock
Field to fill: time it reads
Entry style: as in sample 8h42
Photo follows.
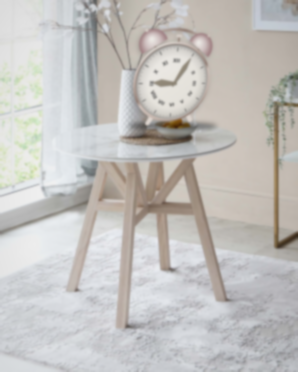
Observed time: 9h05
